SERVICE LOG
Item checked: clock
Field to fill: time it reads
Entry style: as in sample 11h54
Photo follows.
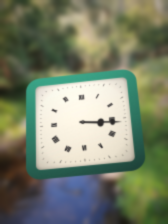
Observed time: 3h16
